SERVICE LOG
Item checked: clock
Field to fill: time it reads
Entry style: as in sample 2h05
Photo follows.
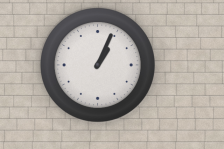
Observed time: 1h04
